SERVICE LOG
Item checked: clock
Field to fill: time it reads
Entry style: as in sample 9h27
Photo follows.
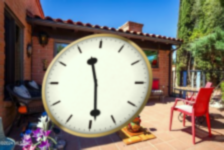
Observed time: 11h29
